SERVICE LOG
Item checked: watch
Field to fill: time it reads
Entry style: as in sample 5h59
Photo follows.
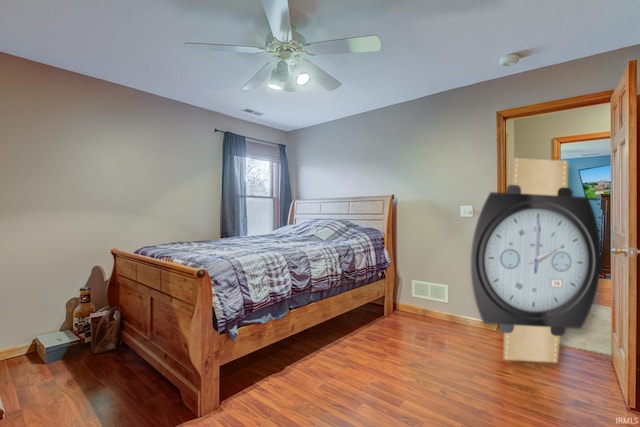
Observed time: 2h00
